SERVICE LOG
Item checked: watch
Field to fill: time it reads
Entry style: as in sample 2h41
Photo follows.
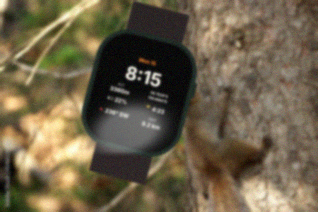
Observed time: 8h15
